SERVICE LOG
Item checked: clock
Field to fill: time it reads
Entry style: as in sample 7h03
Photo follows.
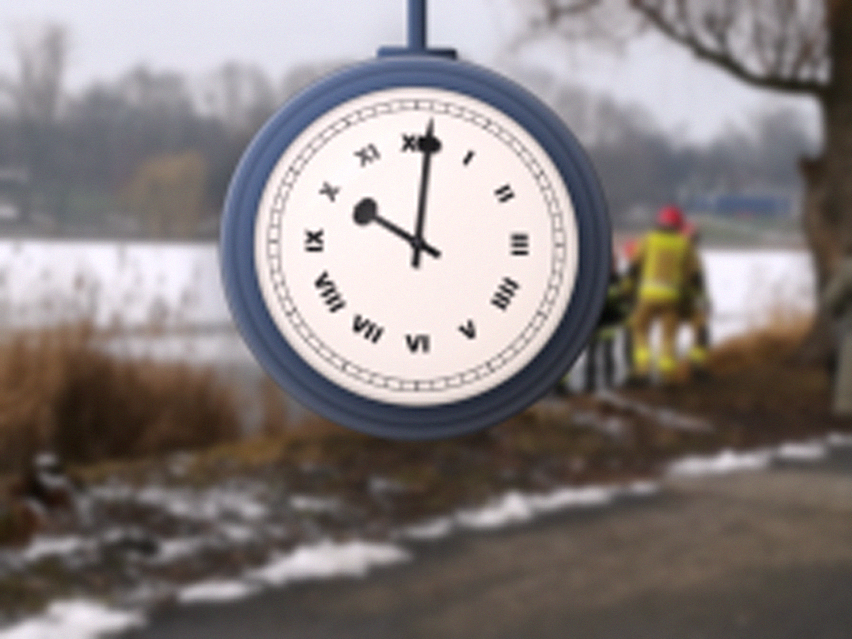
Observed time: 10h01
